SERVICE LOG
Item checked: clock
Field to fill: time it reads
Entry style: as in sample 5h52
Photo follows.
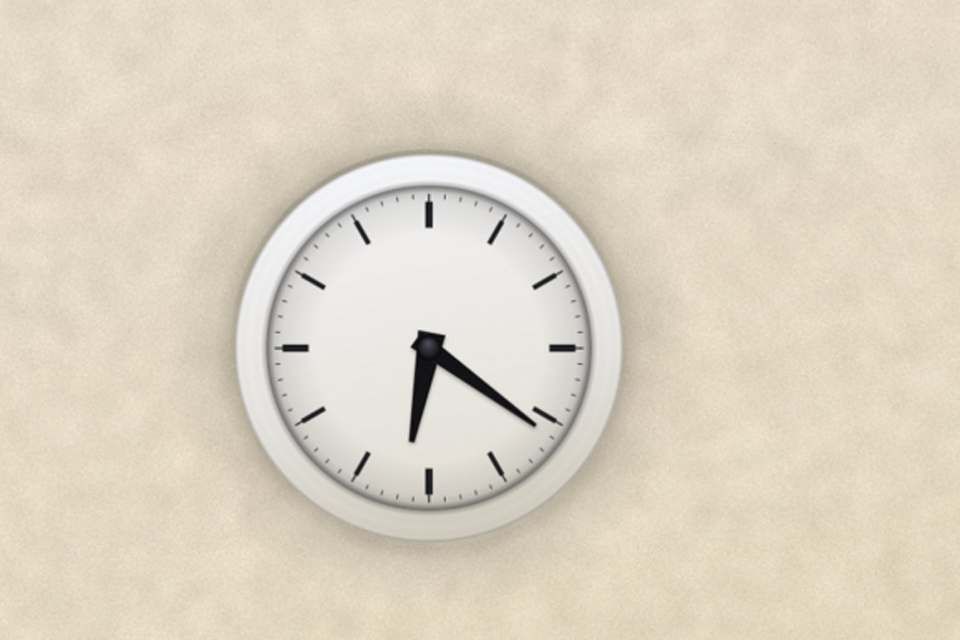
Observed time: 6h21
